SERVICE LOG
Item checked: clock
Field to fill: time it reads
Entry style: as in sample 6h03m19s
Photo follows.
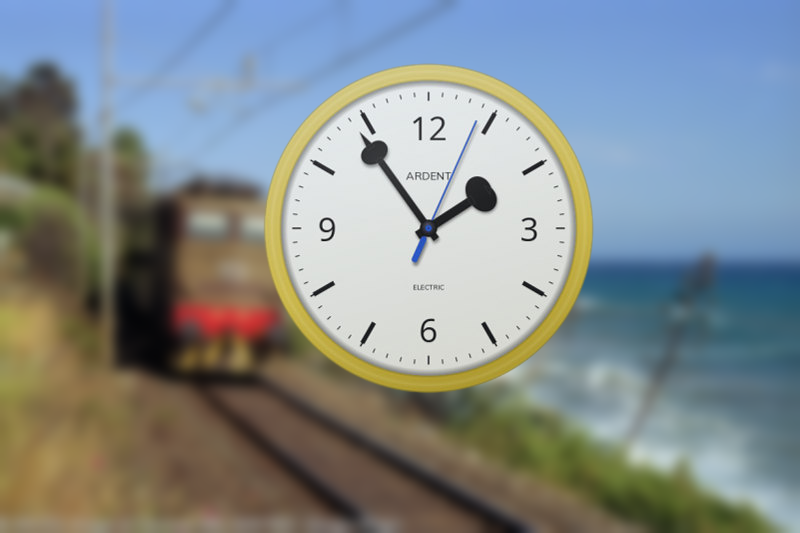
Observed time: 1h54m04s
